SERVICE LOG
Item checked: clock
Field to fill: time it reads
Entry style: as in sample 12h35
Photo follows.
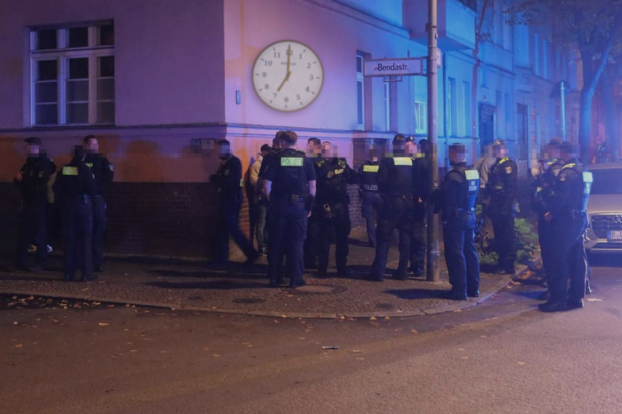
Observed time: 7h00
